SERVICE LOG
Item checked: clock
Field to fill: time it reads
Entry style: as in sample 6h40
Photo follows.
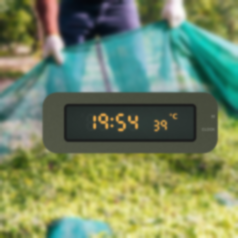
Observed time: 19h54
